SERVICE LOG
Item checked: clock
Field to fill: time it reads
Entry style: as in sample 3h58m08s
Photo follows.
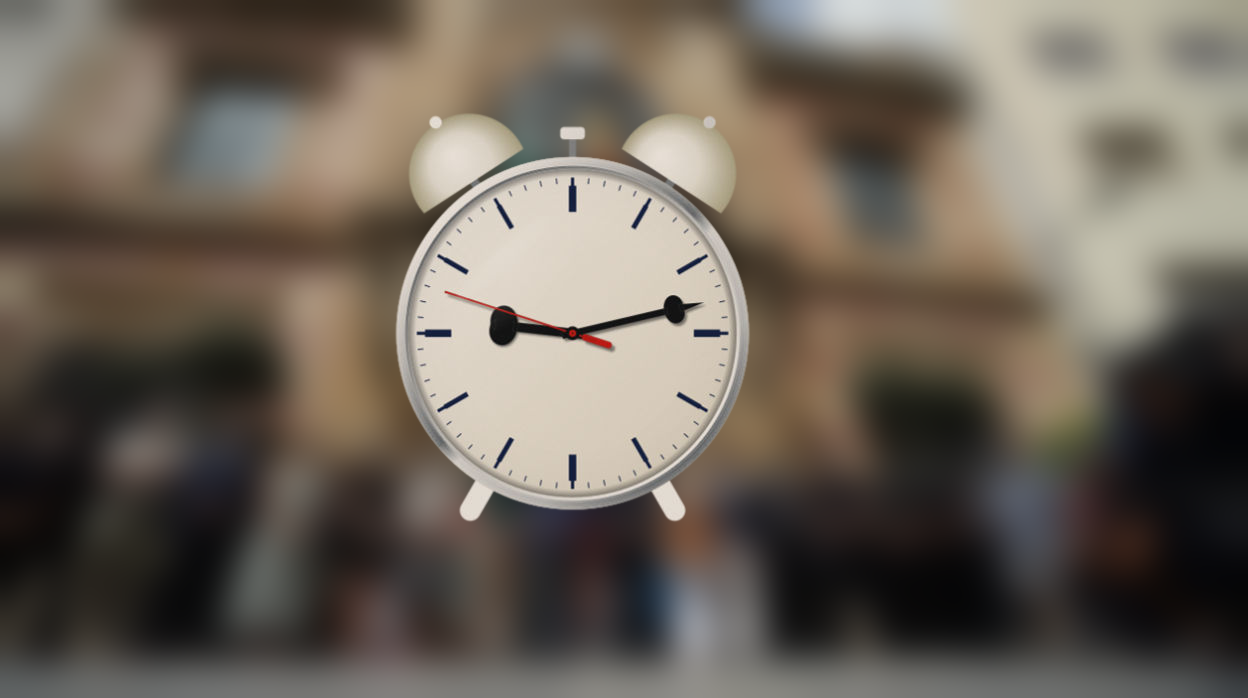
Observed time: 9h12m48s
